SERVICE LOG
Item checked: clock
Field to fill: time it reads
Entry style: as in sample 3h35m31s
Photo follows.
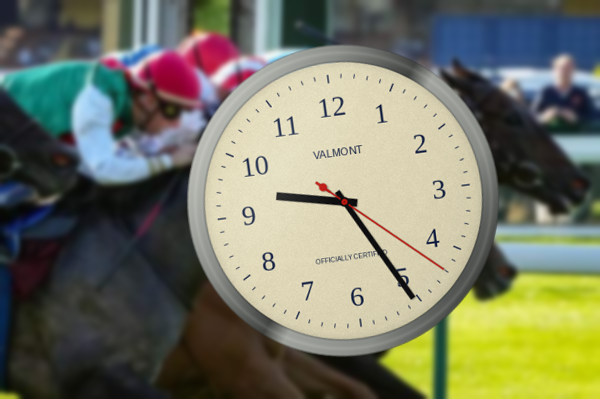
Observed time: 9h25m22s
